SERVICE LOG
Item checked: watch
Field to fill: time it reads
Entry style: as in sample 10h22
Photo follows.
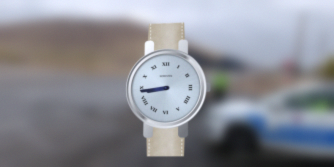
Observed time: 8h44
